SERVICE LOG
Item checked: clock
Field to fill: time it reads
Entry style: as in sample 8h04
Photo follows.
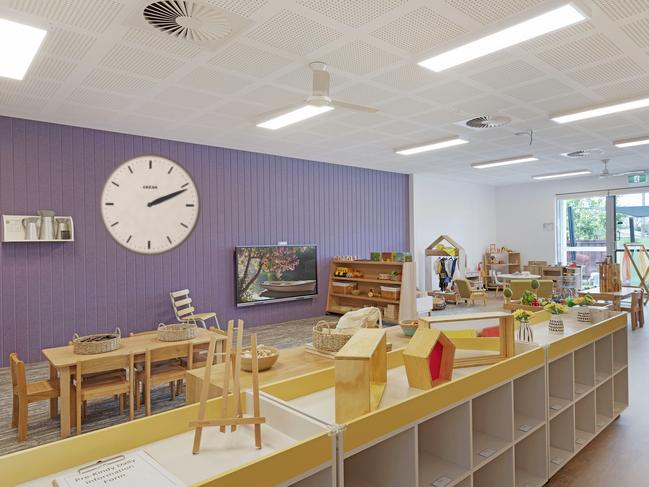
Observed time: 2h11
